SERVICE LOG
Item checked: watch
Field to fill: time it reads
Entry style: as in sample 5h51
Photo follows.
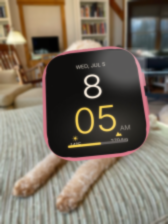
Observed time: 8h05
